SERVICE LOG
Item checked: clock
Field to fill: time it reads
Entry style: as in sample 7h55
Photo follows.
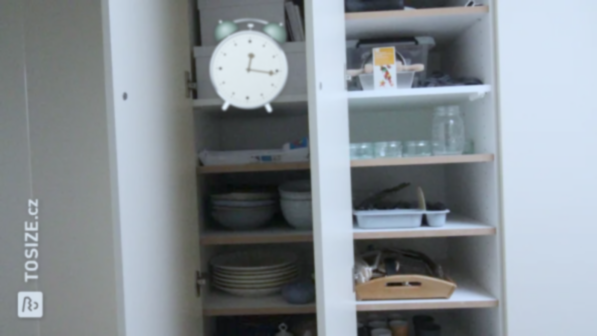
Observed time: 12h16
